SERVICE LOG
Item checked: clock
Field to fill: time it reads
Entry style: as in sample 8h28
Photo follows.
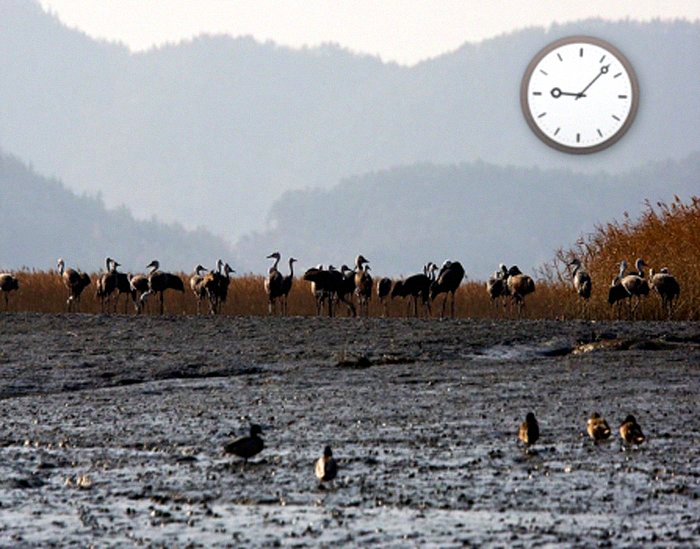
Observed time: 9h07
